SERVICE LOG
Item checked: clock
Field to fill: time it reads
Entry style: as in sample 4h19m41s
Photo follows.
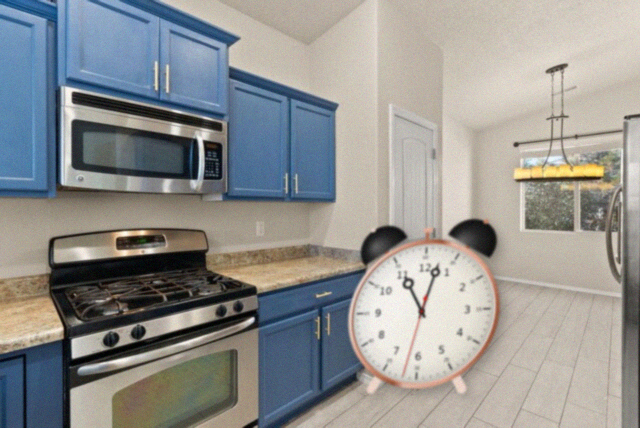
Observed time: 11h02m32s
